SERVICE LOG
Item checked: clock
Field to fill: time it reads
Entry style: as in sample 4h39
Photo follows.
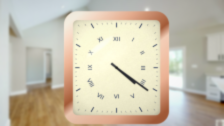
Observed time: 4h21
